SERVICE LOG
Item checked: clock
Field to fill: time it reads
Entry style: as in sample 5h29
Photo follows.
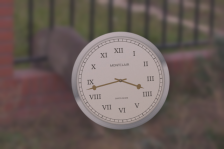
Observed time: 3h43
